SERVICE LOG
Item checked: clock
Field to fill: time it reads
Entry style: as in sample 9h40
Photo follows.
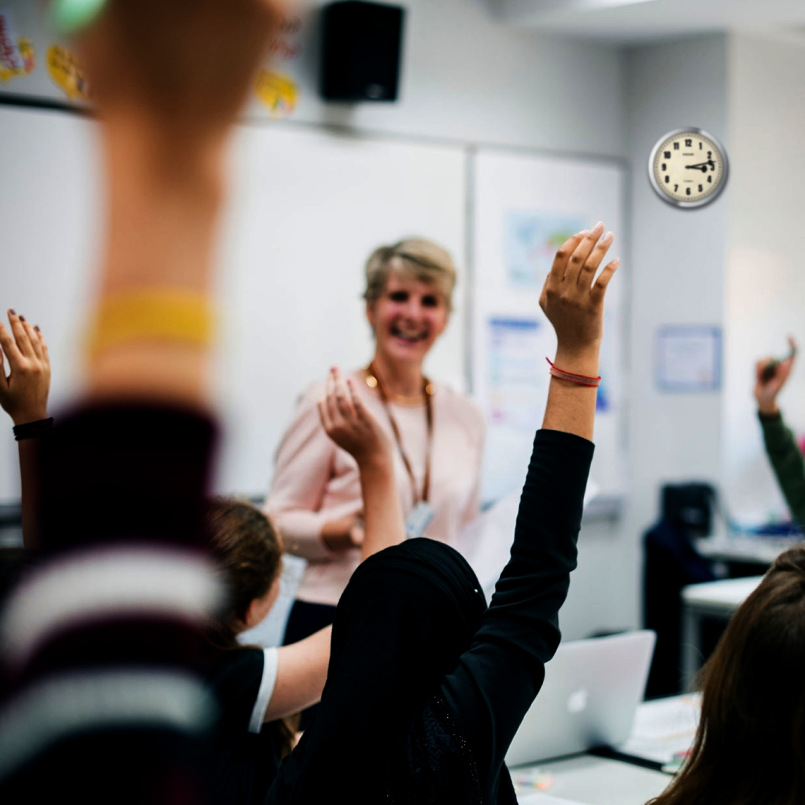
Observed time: 3h13
